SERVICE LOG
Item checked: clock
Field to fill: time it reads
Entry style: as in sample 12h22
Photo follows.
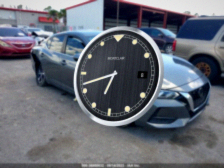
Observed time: 6h42
